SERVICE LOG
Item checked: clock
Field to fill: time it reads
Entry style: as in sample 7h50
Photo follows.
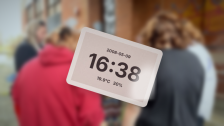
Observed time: 16h38
